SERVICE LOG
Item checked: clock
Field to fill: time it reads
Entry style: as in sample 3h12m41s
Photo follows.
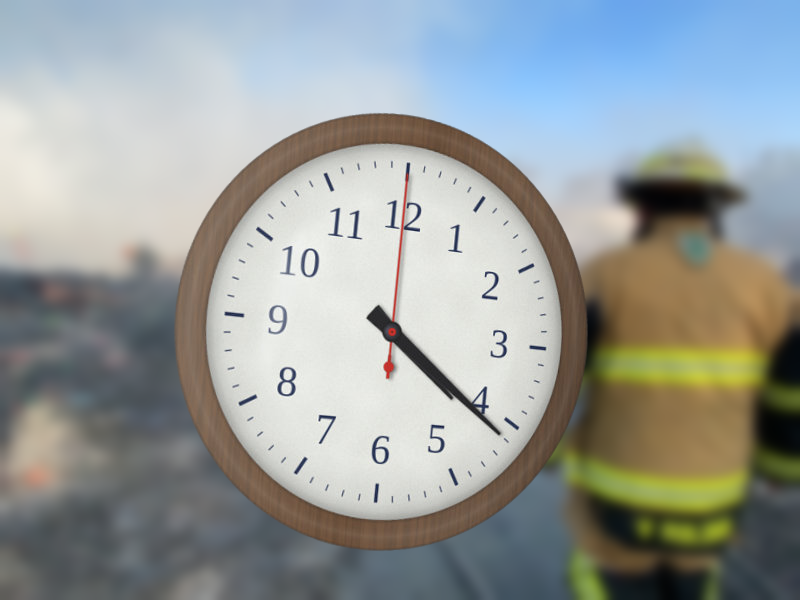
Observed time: 4h21m00s
